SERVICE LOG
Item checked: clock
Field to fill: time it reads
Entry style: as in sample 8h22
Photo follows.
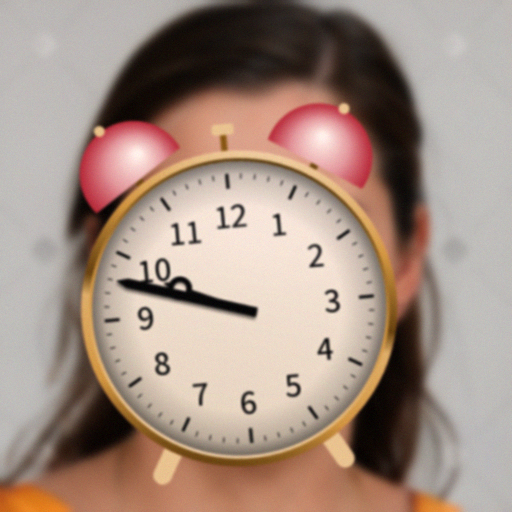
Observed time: 9h48
